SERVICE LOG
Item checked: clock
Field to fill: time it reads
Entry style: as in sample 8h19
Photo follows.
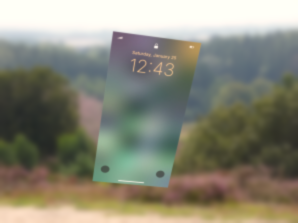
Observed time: 12h43
